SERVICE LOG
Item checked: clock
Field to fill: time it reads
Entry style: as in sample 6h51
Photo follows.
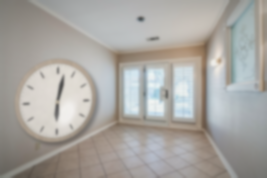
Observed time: 6h02
